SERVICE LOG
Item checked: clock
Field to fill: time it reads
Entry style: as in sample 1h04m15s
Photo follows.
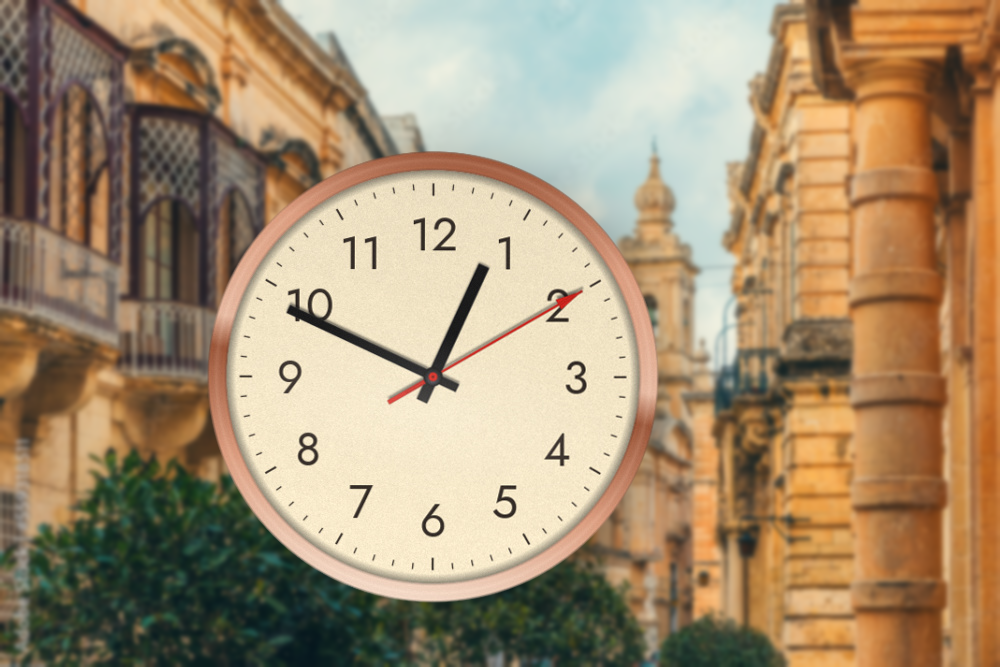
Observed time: 12h49m10s
